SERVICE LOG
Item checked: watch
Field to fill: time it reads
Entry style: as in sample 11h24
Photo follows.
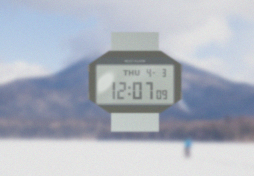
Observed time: 12h07
